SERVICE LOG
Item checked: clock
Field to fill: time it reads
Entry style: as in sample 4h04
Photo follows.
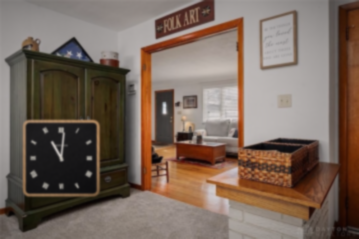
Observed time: 11h01
